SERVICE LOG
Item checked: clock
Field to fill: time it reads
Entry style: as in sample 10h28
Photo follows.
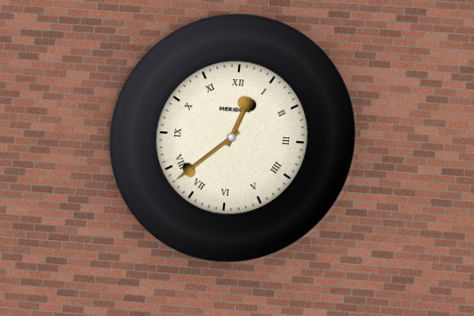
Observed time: 12h38
